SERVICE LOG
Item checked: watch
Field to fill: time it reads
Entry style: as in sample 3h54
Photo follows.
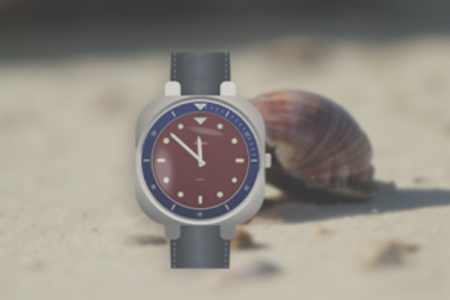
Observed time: 11h52
